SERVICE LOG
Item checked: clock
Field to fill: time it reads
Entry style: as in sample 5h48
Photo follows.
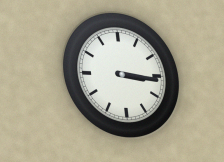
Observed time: 3h16
